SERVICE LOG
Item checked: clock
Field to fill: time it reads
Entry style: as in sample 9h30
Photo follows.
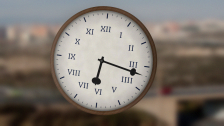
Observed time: 6h17
